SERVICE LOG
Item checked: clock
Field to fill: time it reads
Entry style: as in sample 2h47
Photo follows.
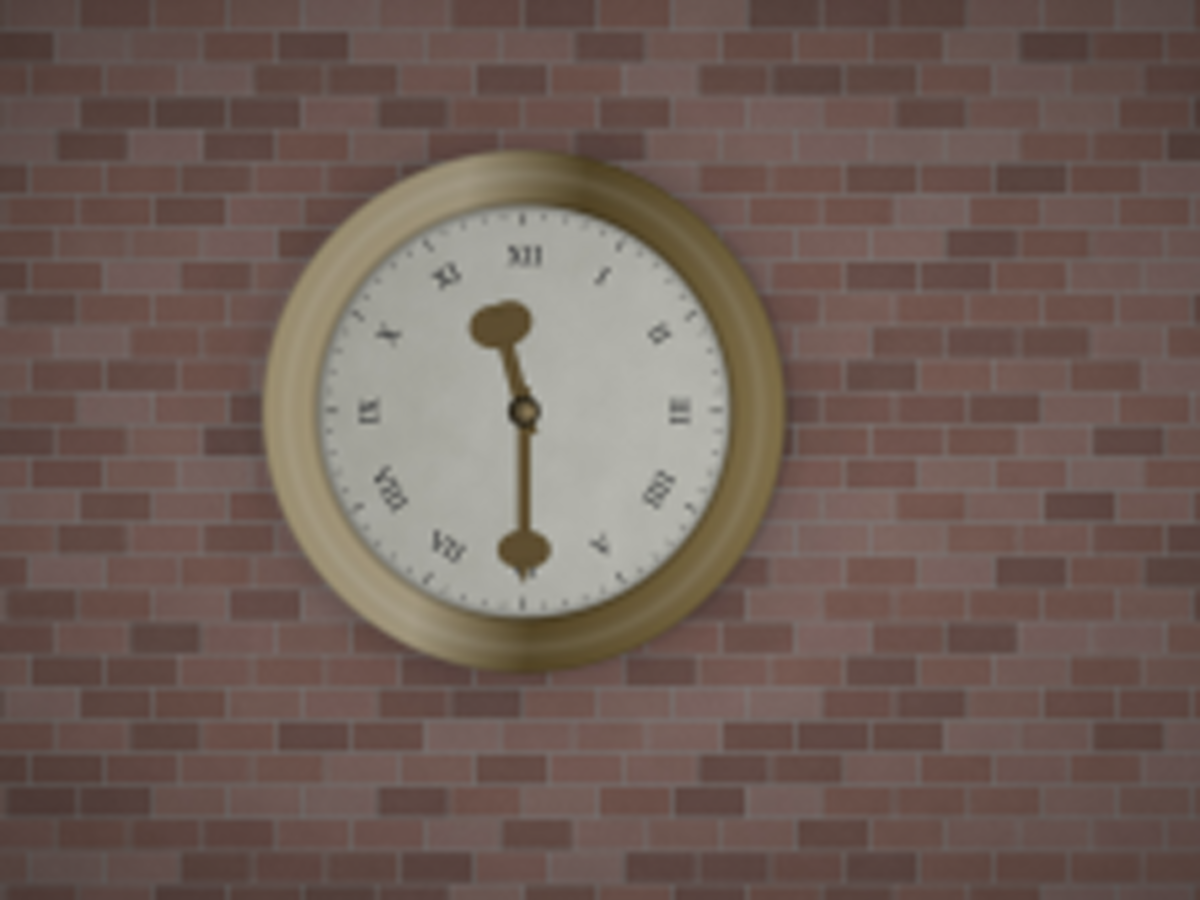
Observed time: 11h30
